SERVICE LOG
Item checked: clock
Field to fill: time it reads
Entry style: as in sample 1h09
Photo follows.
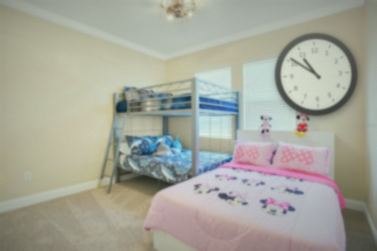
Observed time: 10h51
